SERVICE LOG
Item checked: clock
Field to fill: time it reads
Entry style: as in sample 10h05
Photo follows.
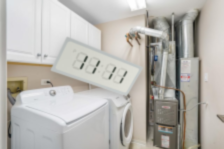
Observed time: 11h11
